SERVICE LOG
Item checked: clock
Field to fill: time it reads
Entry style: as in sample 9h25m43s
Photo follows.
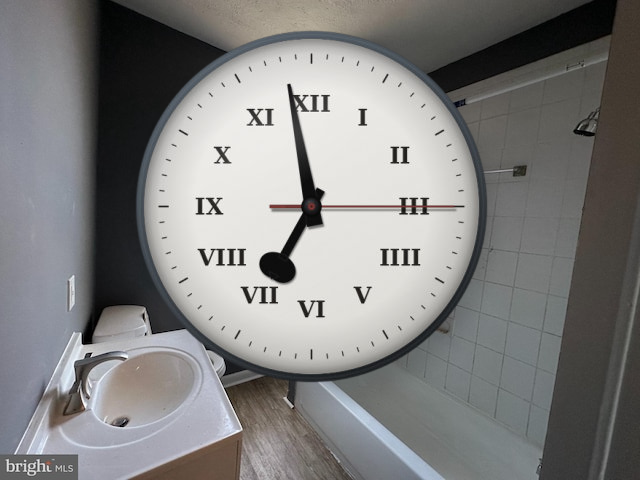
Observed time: 6h58m15s
